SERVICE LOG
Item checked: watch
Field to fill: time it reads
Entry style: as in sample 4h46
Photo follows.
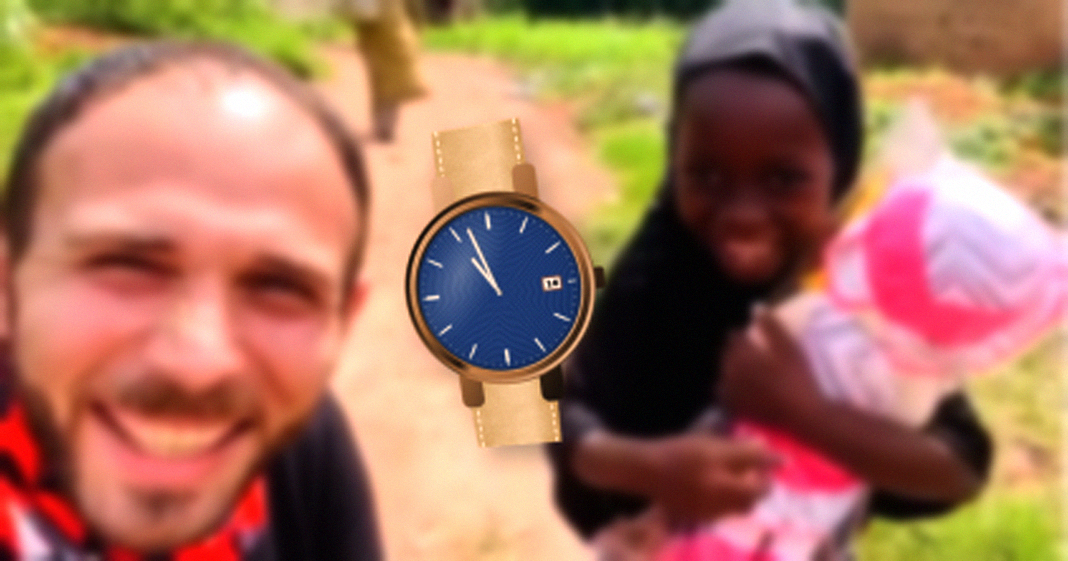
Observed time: 10h57
